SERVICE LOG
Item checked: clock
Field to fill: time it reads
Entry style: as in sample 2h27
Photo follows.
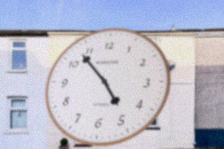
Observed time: 4h53
